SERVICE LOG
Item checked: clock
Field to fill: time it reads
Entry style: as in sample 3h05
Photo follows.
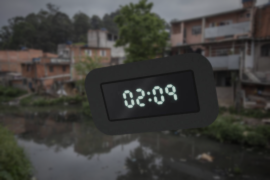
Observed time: 2h09
